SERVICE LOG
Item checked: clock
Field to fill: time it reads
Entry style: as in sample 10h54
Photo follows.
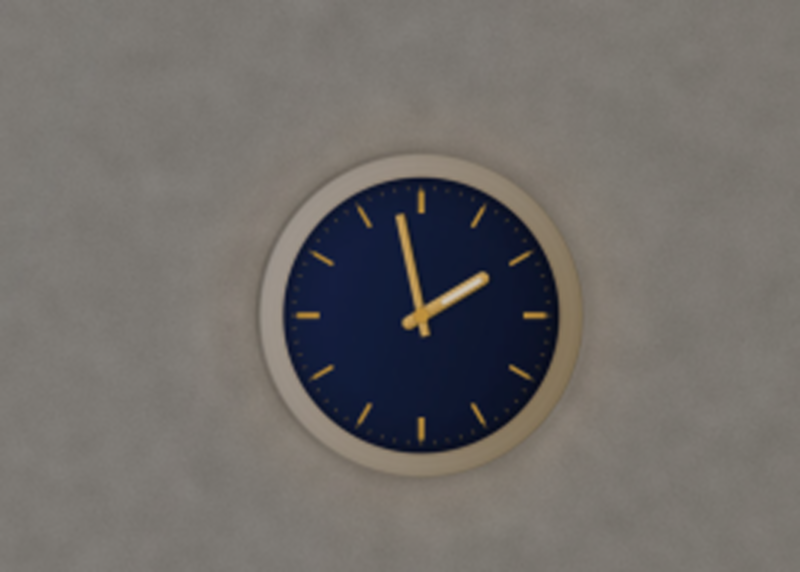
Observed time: 1h58
